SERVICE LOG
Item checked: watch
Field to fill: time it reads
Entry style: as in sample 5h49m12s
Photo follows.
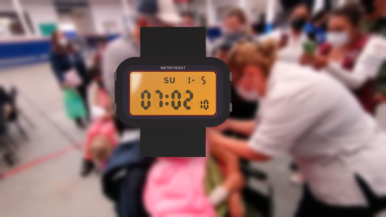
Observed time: 7h02m10s
